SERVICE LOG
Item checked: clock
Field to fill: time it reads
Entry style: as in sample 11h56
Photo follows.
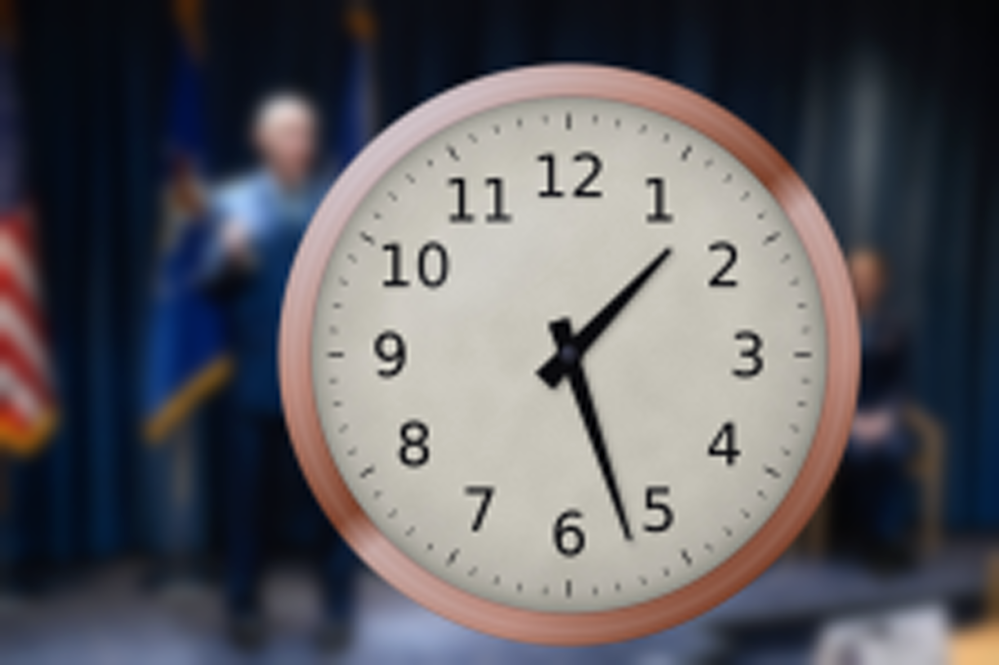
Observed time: 1h27
